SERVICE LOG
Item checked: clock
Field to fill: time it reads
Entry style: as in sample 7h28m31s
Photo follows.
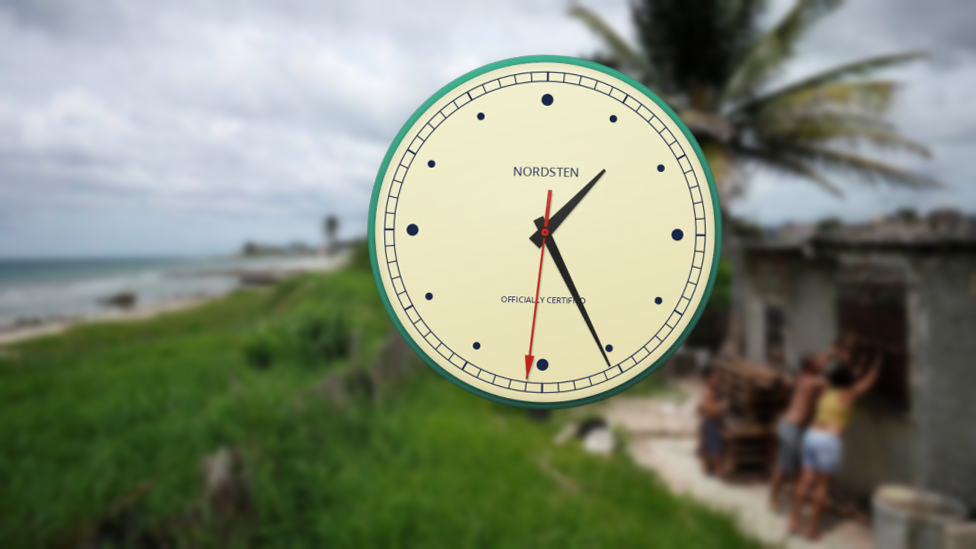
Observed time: 1h25m31s
